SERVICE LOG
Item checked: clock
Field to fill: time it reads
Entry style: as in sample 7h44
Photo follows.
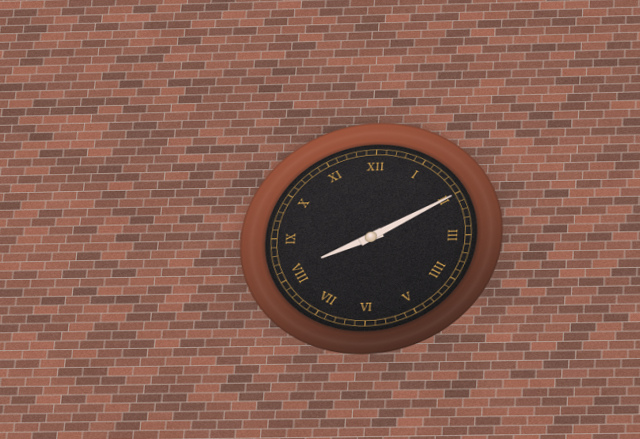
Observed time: 8h10
